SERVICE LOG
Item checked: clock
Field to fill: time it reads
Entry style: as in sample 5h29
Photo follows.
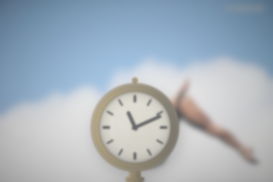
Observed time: 11h11
